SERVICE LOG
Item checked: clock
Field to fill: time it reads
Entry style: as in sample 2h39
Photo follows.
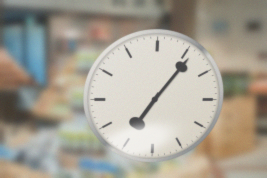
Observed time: 7h06
